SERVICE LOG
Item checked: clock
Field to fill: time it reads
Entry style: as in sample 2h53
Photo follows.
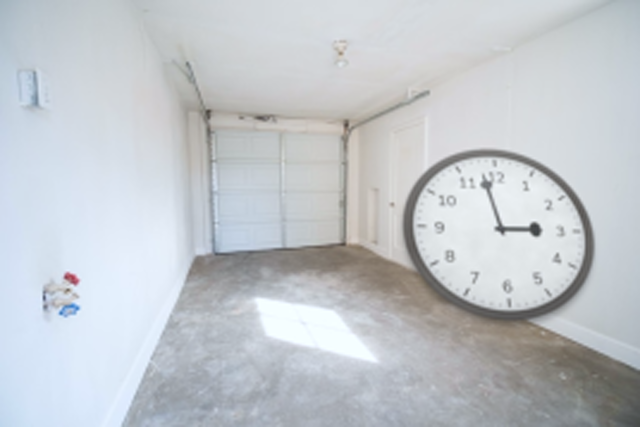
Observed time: 2h58
